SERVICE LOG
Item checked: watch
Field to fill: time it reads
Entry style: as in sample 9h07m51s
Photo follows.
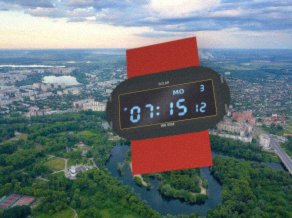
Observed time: 7h15m12s
